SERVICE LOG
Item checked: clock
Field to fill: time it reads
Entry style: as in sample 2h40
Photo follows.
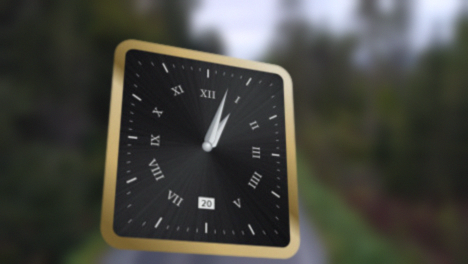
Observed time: 1h03
